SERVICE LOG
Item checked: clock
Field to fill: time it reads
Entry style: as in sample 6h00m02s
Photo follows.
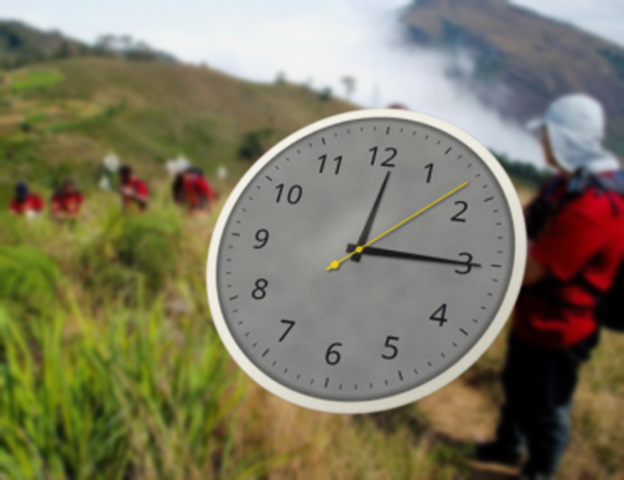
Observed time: 12h15m08s
